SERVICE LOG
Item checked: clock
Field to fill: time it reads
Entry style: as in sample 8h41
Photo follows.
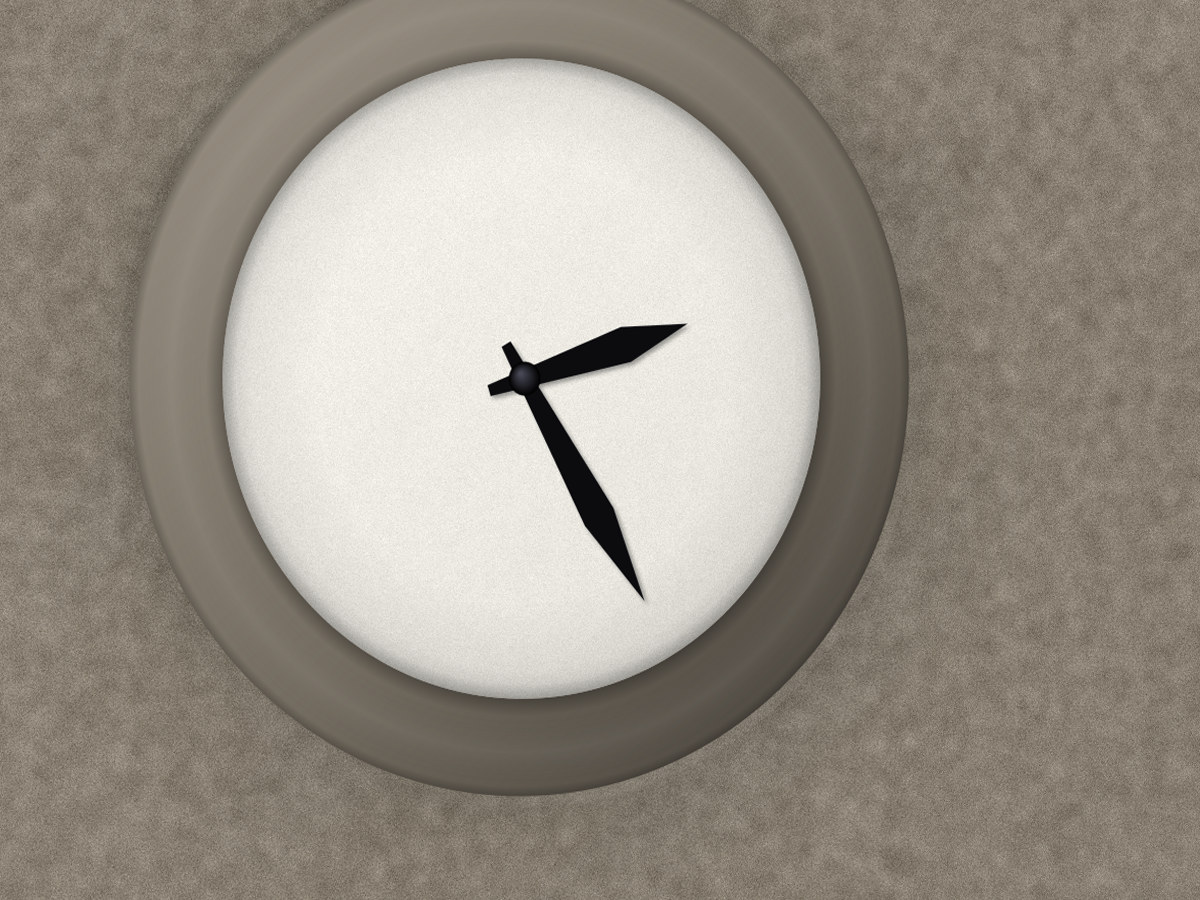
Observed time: 2h25
